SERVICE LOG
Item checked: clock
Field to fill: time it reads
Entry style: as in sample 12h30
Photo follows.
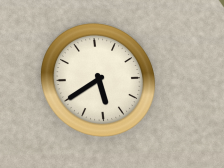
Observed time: 5h40
